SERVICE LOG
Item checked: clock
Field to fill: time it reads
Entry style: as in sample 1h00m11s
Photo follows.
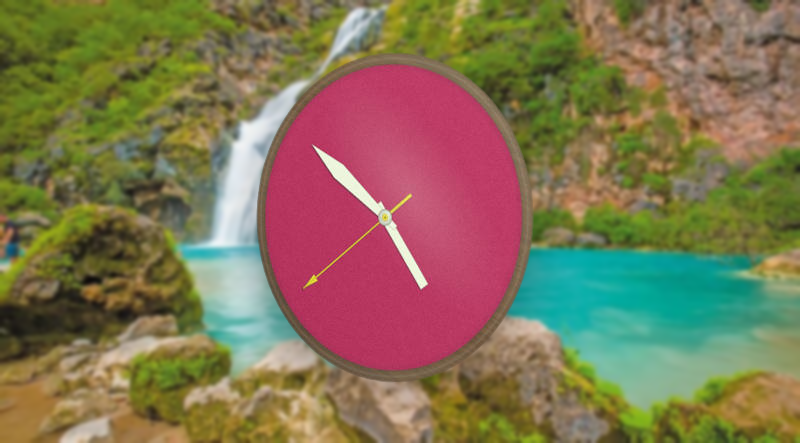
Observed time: 4h51m39s
